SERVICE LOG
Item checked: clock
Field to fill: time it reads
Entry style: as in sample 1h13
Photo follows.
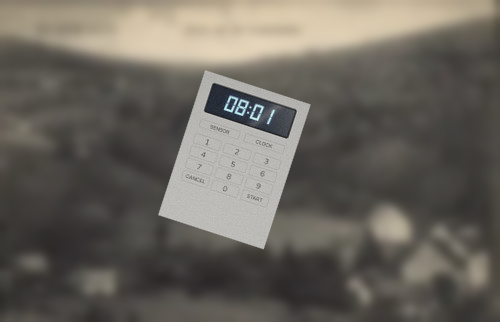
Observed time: 8h01
